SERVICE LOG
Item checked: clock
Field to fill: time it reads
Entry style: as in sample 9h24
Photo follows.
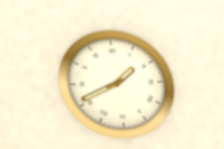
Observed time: 1h41
